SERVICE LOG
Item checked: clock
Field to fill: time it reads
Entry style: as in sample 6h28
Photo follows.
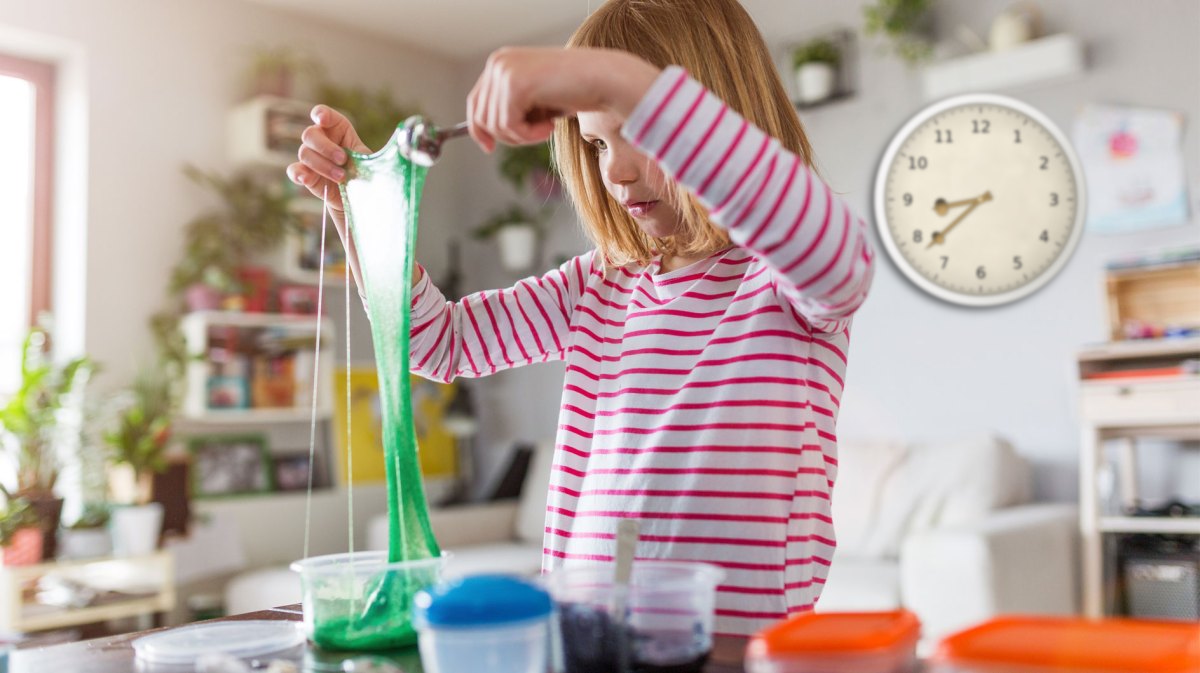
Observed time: 8h38
